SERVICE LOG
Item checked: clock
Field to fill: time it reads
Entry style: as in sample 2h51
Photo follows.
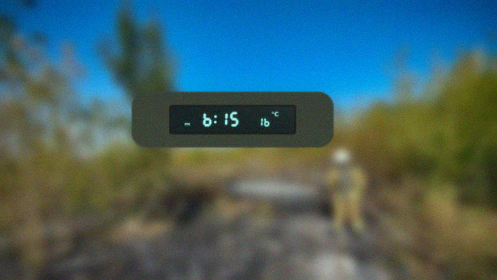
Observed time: 6h15
